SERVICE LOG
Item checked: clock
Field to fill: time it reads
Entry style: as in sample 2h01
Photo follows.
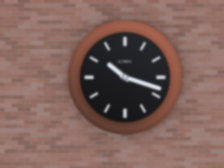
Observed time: 10h18
